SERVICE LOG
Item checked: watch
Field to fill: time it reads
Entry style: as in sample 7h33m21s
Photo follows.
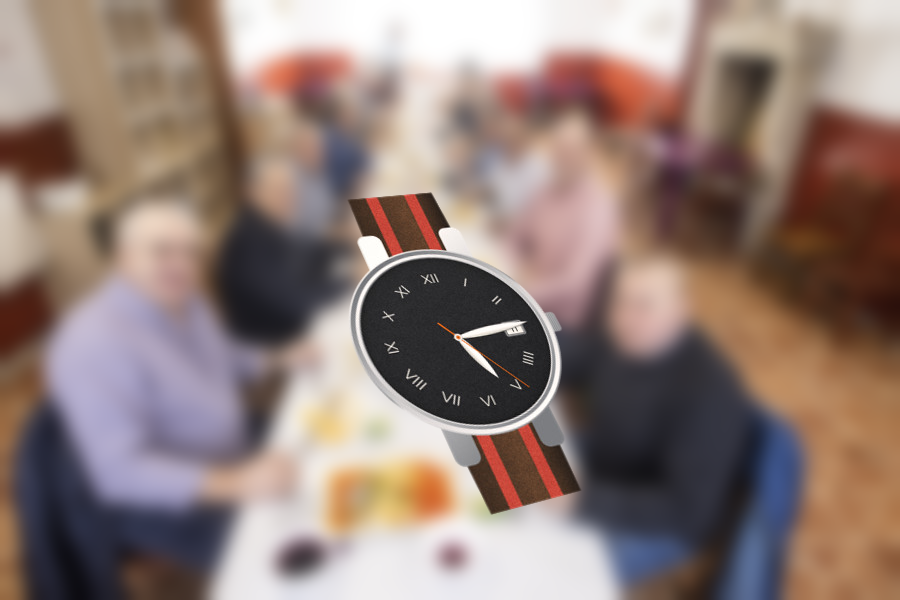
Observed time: 5h14m24s
